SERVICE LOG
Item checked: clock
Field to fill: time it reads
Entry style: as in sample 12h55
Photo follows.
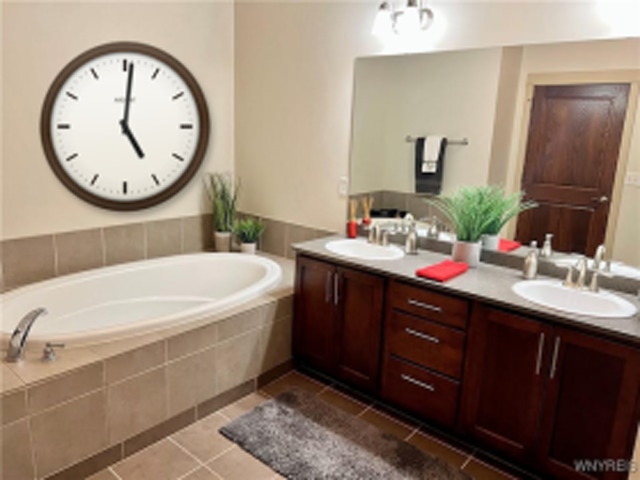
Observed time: 5h01
